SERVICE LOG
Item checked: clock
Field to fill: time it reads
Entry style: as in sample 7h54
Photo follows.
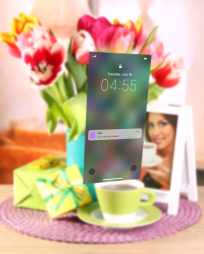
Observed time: 4h55
